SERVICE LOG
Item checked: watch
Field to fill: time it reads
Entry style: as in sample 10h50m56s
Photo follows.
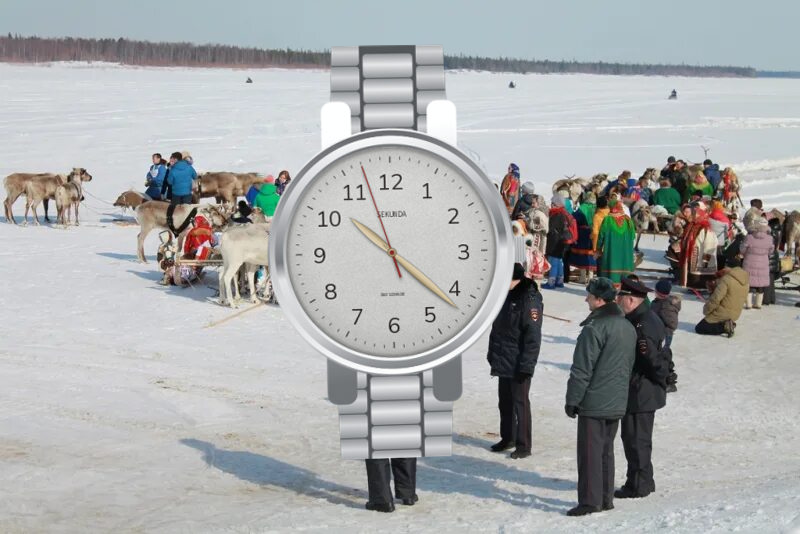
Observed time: 10h21m57s
